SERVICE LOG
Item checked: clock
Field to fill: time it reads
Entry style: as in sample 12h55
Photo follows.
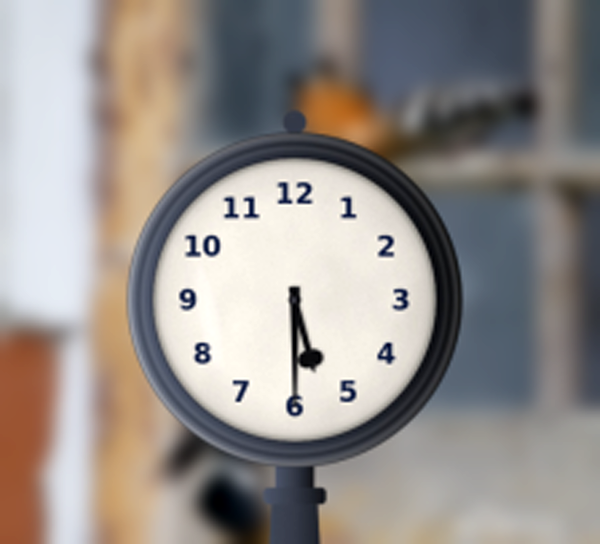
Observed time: 5h30
